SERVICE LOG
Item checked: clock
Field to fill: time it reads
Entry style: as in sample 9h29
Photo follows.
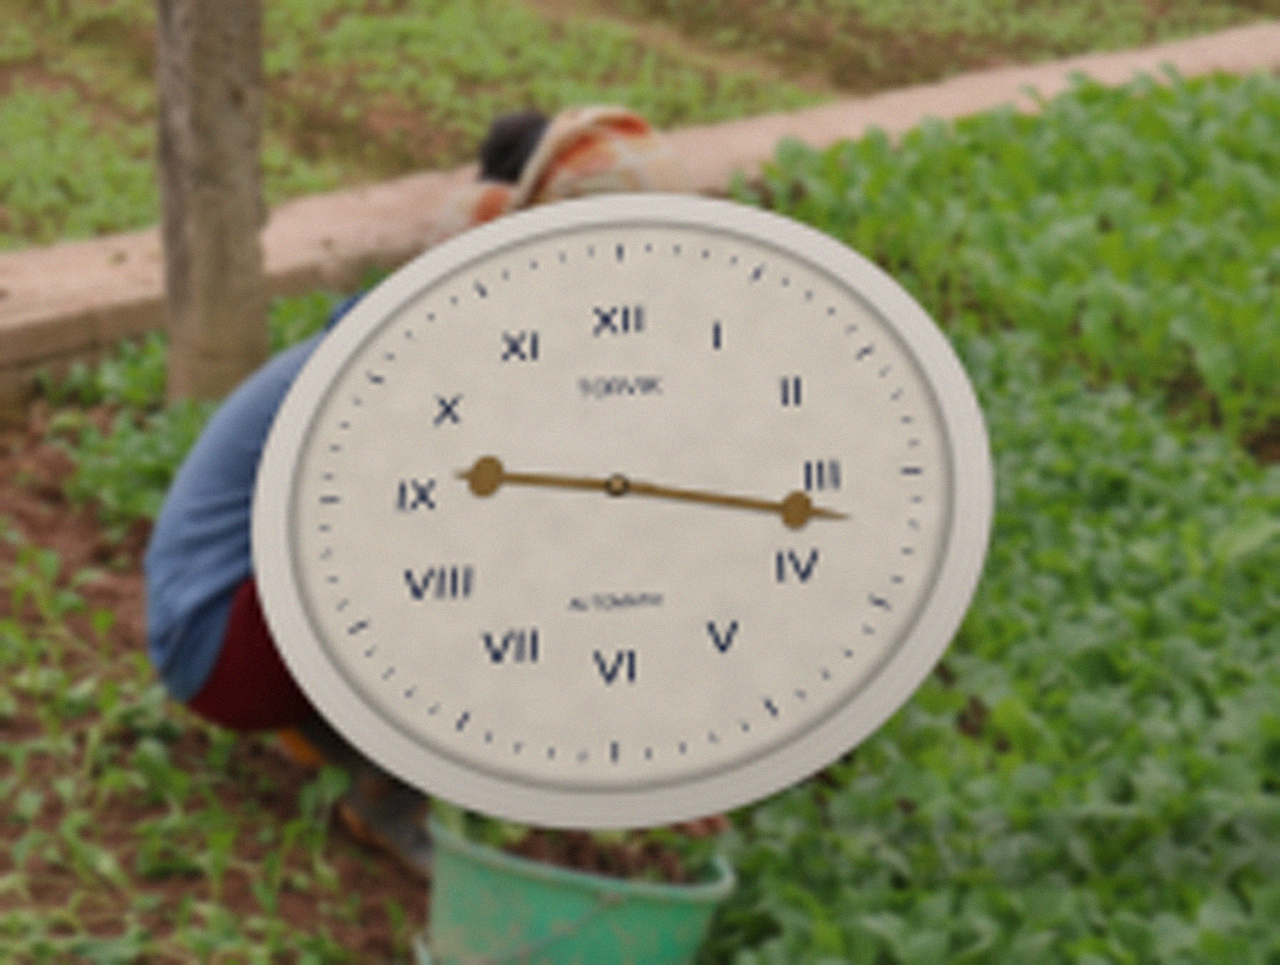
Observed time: 9h17
